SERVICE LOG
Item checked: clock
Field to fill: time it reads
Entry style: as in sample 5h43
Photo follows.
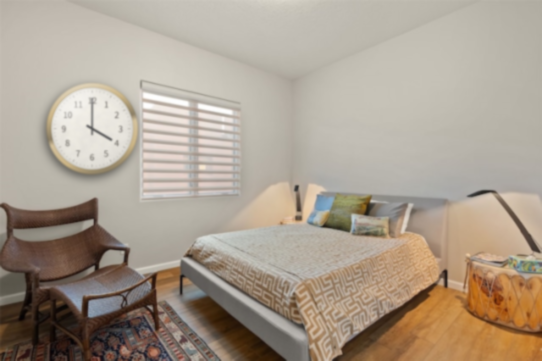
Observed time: 4h00
